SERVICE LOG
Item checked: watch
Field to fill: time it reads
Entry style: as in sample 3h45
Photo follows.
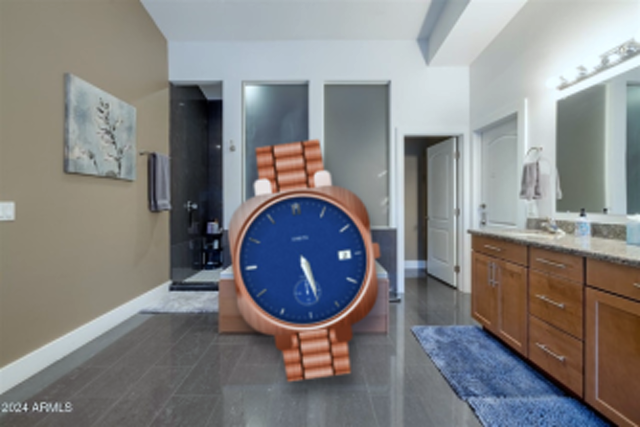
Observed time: 5h28
